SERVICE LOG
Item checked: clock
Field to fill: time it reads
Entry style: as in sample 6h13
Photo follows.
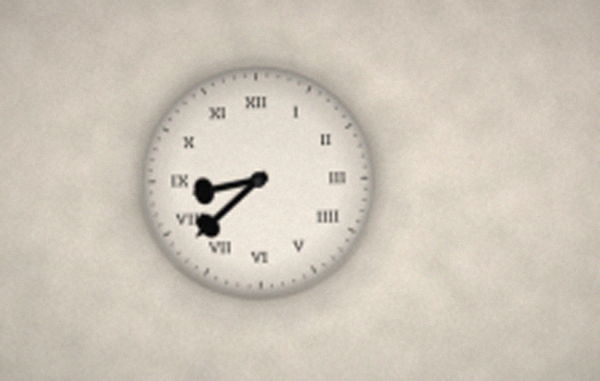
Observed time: 8h38
